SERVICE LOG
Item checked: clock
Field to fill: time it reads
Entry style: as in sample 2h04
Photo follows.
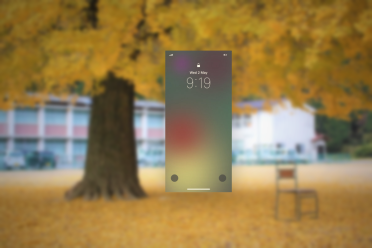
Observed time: 9h19
